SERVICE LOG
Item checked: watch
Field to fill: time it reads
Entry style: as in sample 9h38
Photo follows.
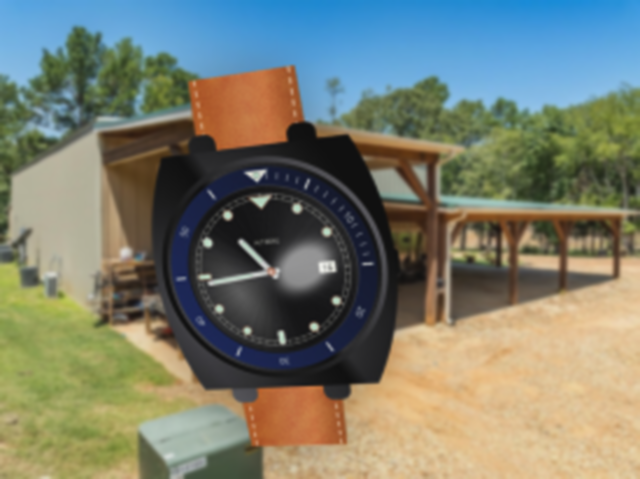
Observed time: 10h44
